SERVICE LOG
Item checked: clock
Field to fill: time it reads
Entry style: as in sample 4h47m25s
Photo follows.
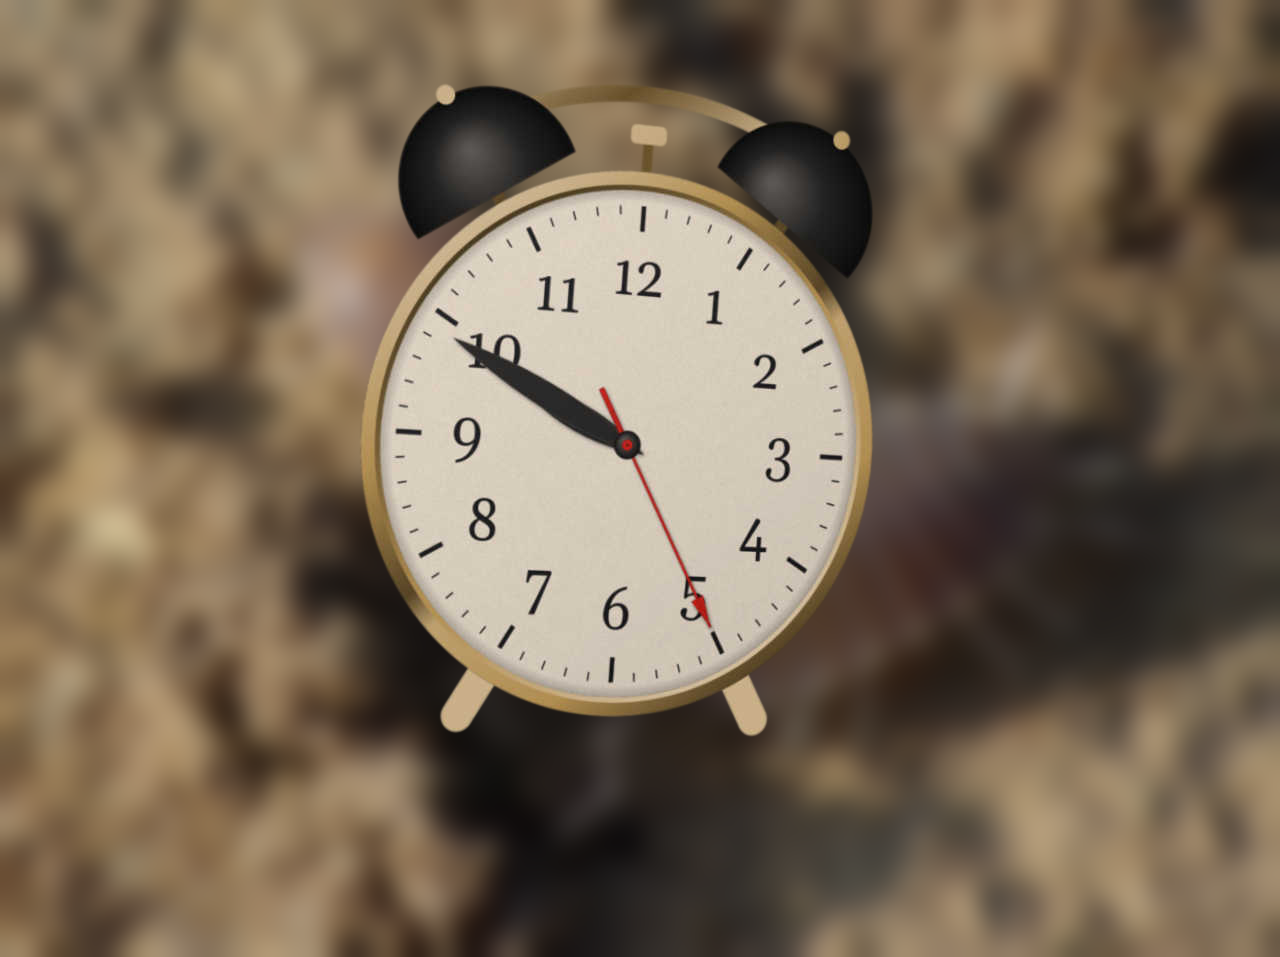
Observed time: 9h49m25s
